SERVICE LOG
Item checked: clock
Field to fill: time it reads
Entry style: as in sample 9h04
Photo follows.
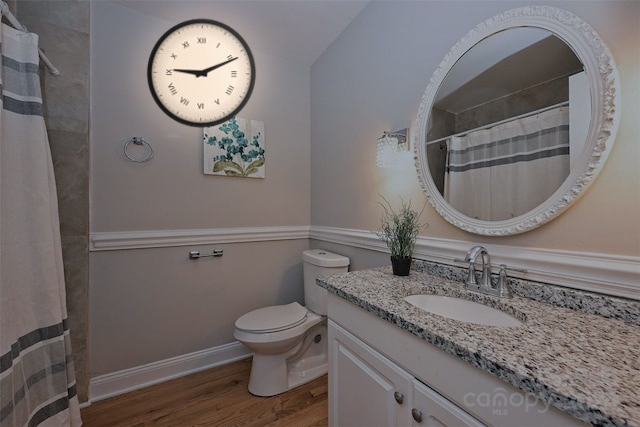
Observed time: 9h11
